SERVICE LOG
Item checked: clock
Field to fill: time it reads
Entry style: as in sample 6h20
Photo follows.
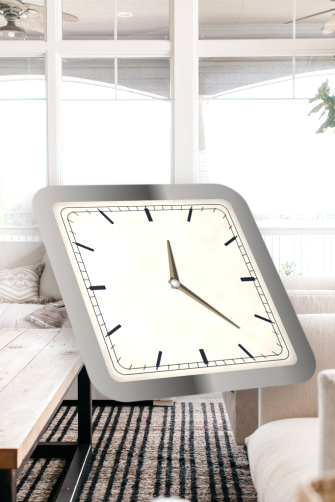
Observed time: 12h23
